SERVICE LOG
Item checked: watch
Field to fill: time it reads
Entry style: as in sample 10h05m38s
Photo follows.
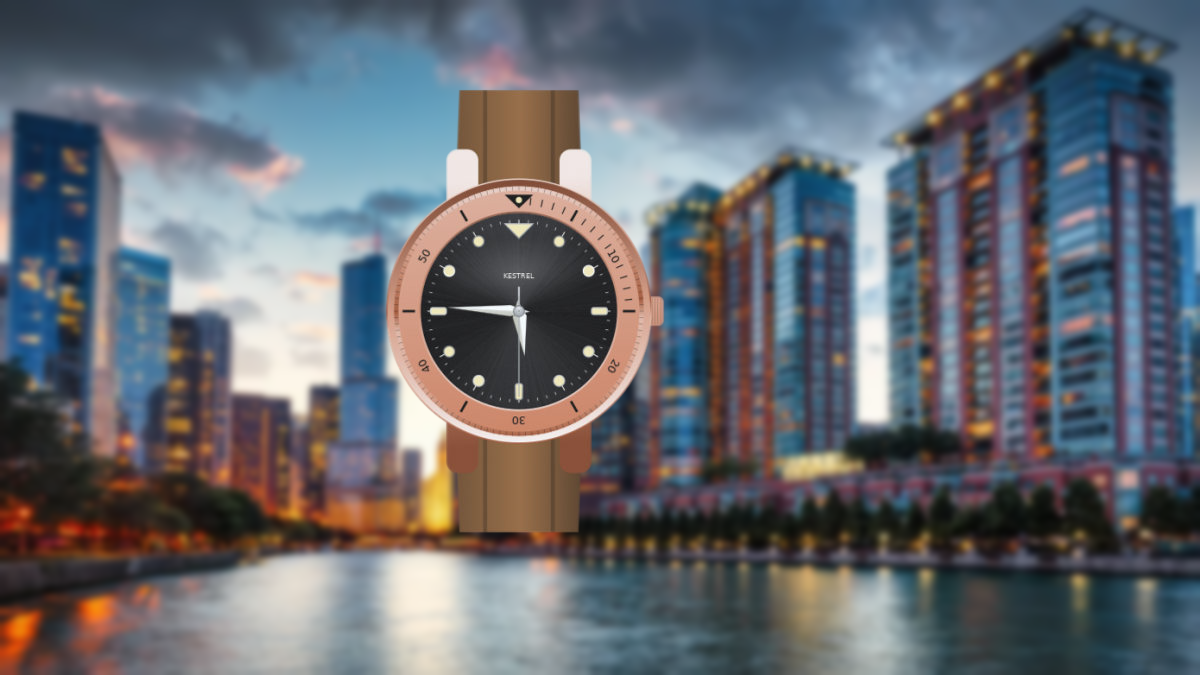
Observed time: 5h45m30s
